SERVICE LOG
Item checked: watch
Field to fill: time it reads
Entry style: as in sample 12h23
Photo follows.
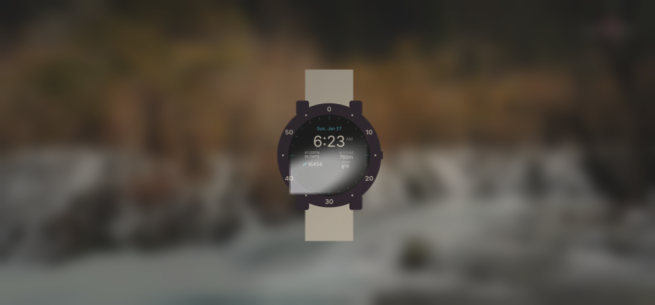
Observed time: 6h23
